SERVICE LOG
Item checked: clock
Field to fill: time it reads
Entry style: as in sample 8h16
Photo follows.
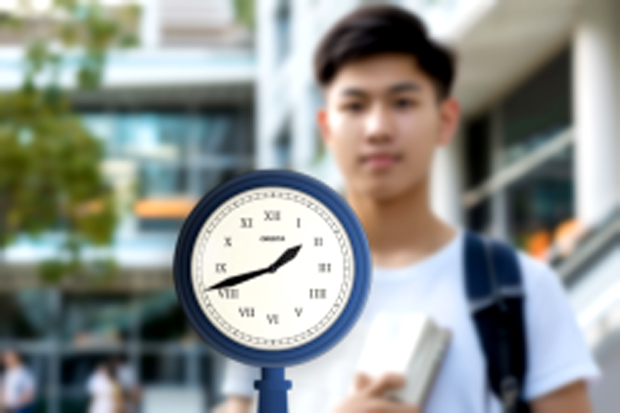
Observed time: 1h42
